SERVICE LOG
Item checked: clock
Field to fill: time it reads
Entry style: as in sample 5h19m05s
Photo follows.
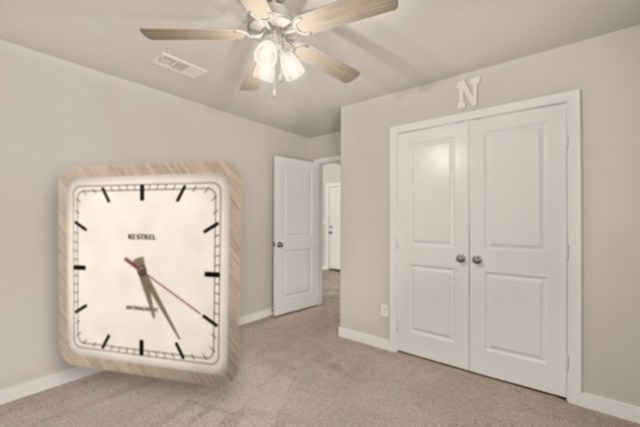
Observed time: 5h24m20s
